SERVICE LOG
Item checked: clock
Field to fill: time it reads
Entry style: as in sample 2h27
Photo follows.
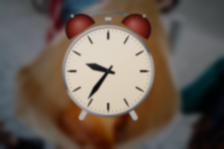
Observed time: 9h36
